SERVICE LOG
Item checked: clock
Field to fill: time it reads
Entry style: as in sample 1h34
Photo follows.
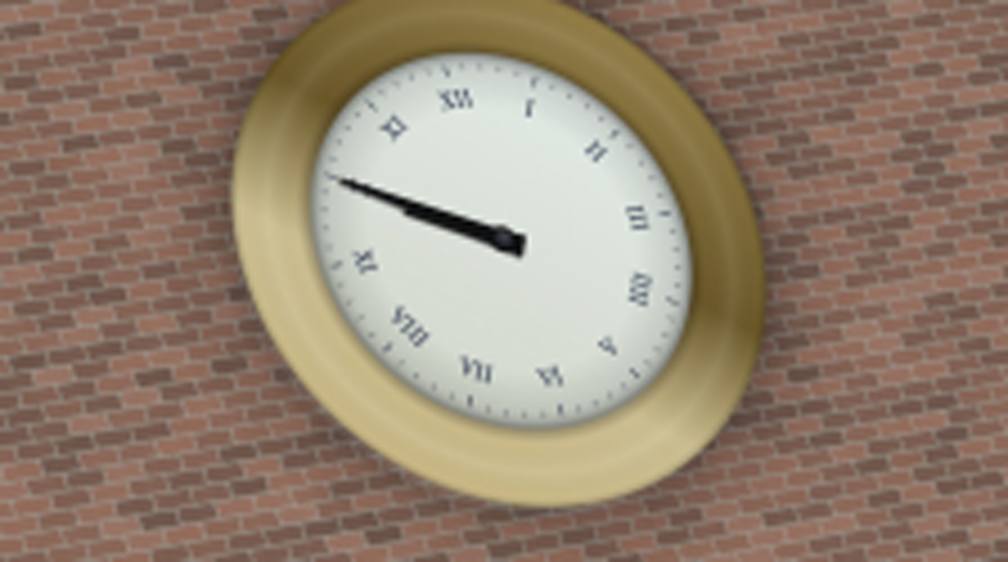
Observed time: 9h50
